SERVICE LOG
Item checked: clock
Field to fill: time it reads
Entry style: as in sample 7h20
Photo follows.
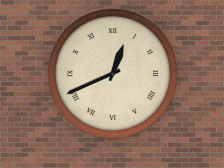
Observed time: 12h41
